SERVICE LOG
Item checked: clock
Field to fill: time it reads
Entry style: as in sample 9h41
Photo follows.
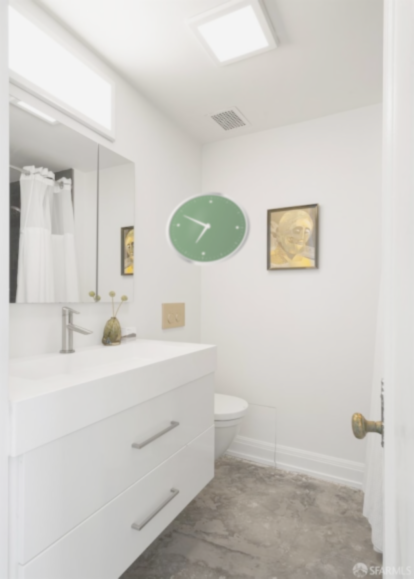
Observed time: 6h49
